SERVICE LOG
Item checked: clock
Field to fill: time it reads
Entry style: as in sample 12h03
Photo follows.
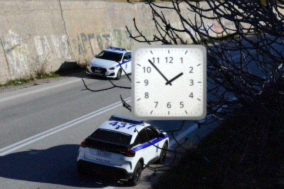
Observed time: 1h53
